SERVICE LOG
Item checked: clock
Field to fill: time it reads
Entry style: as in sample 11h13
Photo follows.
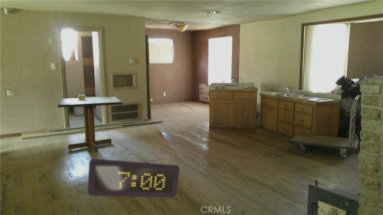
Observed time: 7h00
